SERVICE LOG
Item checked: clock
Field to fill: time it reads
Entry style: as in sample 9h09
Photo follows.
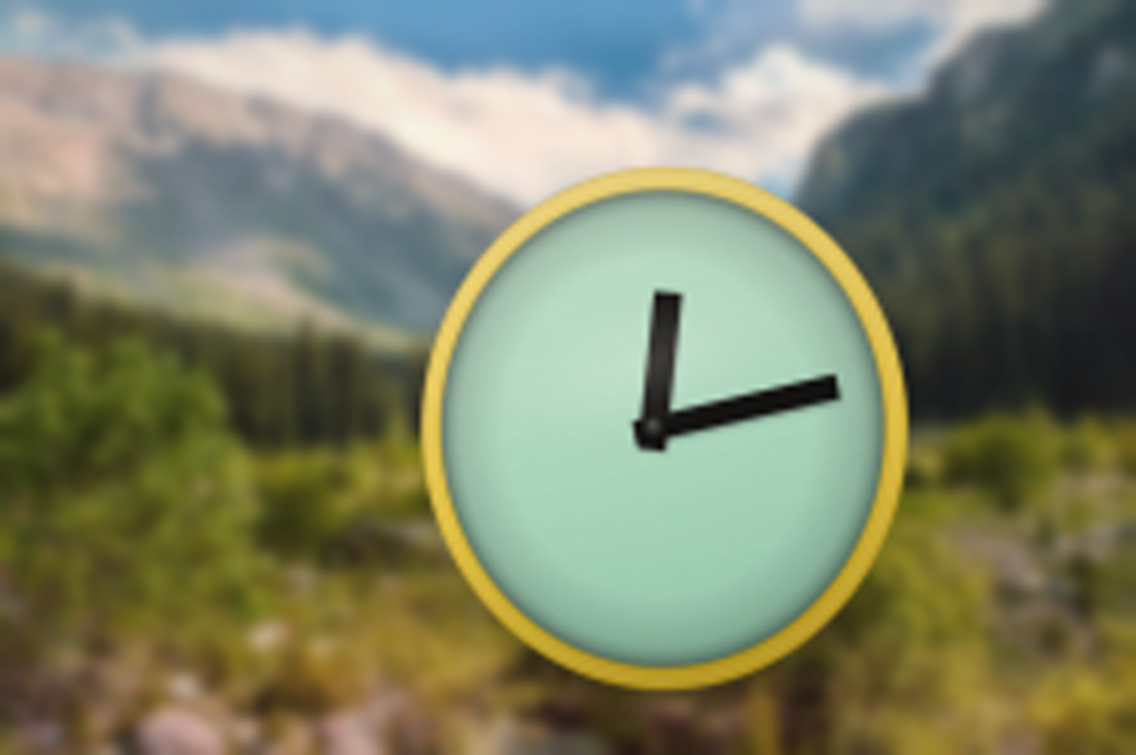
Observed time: 12h13
